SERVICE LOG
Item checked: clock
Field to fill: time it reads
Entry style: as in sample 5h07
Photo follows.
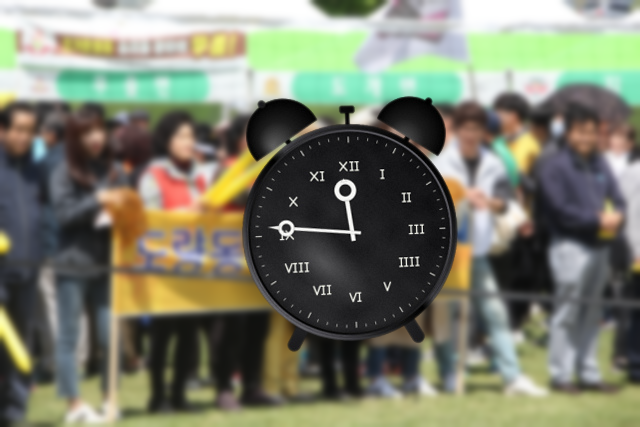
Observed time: 11h46
